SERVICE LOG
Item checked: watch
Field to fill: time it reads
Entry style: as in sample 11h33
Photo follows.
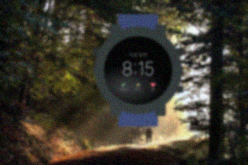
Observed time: 8h15
